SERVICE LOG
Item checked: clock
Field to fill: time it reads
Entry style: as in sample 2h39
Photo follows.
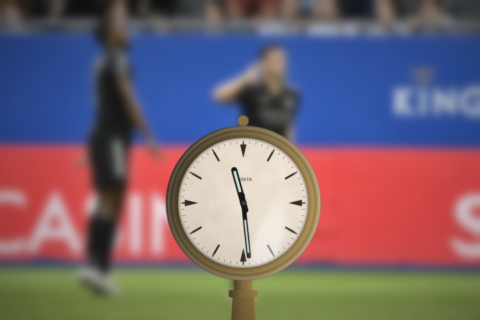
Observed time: 11h29
